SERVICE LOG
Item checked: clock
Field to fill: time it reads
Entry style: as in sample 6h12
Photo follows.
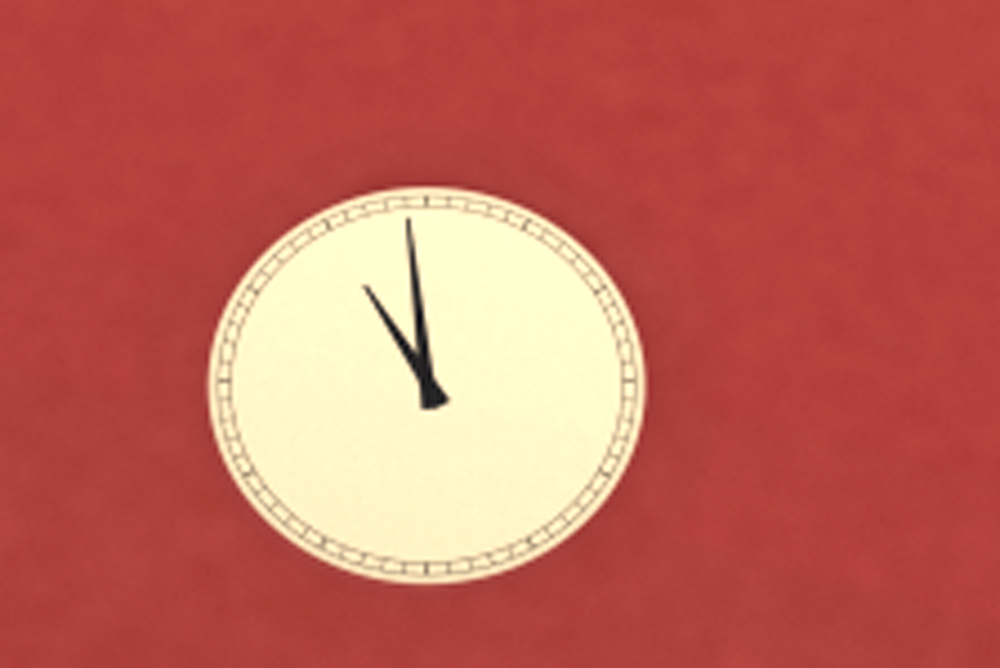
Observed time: 10h59
